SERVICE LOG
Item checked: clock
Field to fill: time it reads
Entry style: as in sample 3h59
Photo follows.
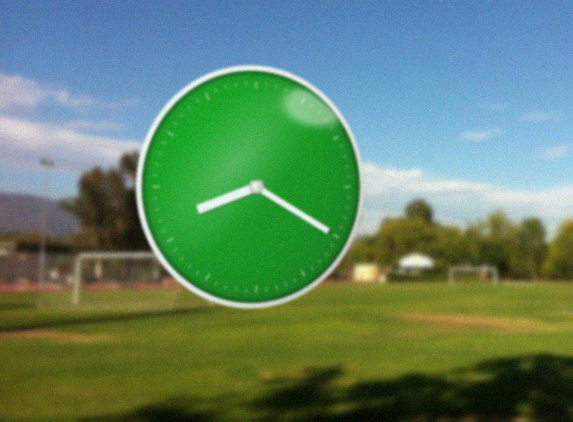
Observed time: 8h20
